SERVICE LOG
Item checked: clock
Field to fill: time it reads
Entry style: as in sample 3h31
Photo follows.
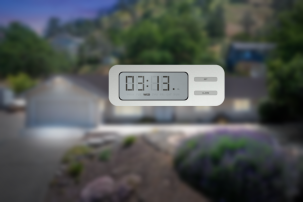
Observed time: 3h13
